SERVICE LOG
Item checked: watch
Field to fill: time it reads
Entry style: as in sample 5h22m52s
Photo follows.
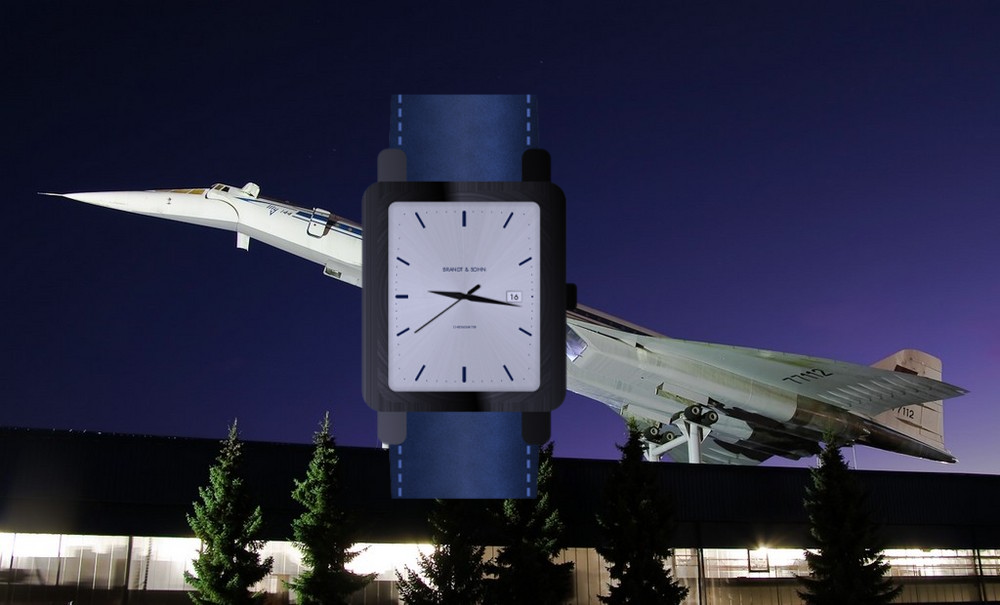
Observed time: 9h16m39s
